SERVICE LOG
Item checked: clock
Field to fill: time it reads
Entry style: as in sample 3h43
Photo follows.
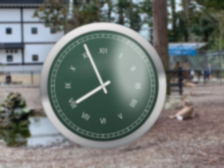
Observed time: 7h56
